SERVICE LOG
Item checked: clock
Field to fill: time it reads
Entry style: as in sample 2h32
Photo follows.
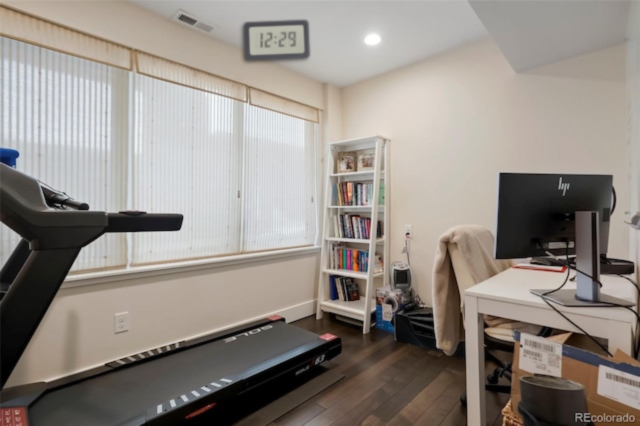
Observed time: 12h29
